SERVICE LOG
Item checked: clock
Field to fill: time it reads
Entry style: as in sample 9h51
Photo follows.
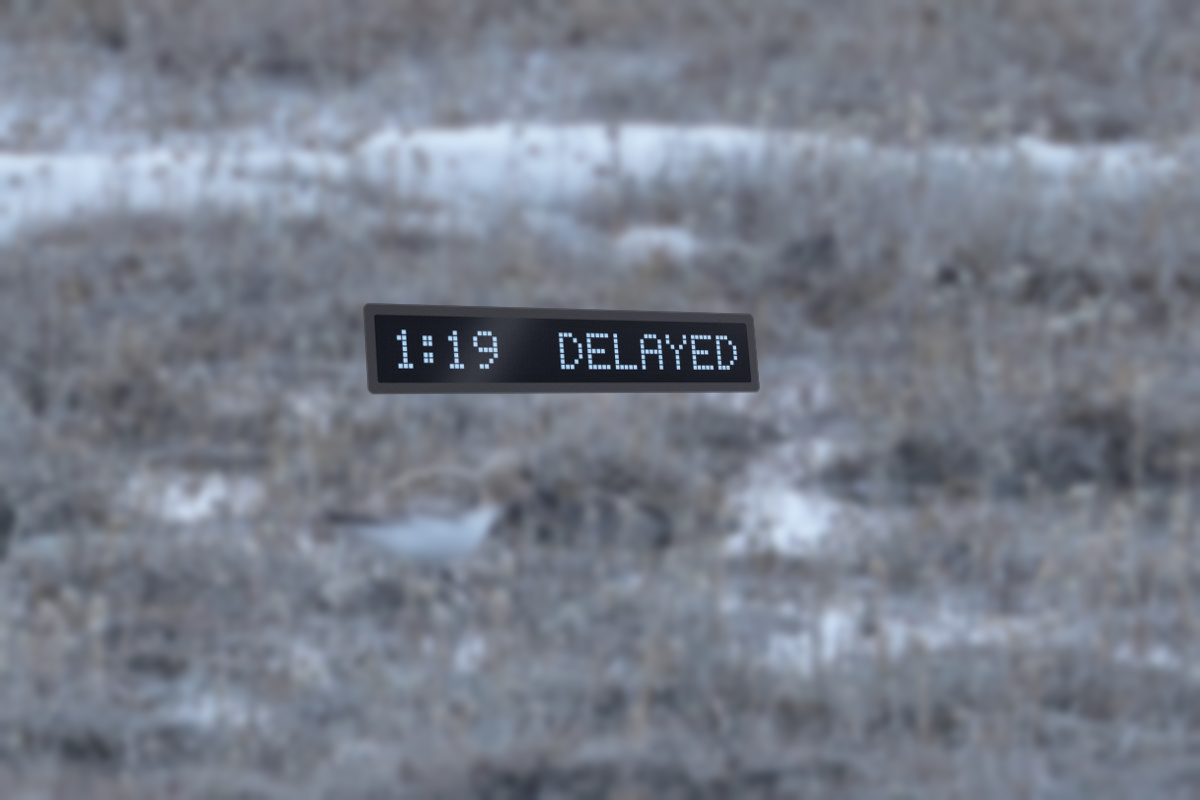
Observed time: 1h19
